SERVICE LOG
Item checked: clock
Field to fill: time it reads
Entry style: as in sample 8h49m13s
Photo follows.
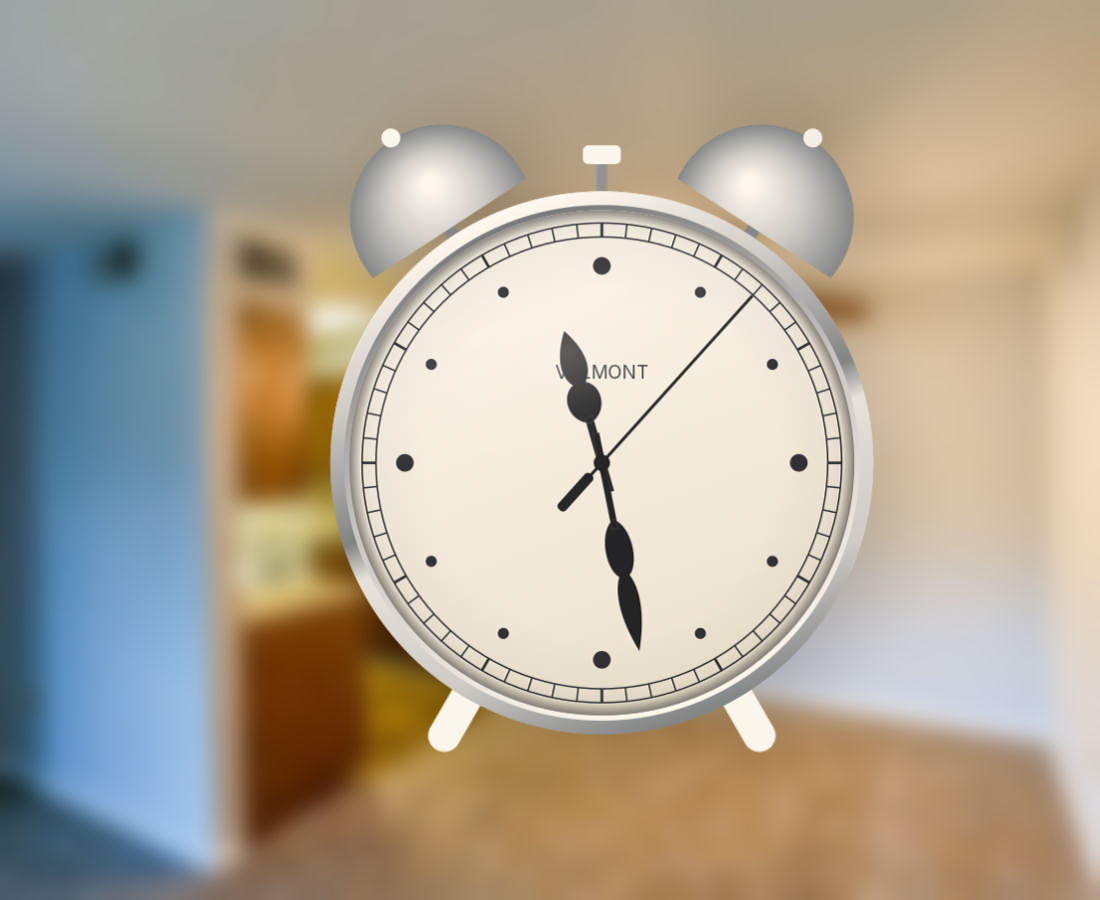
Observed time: 11h28m07s
